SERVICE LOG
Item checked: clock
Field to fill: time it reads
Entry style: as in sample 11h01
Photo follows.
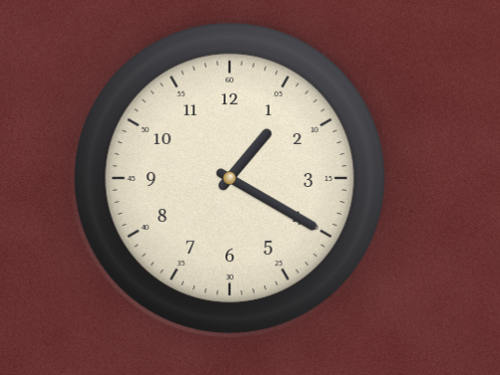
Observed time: 1h20
